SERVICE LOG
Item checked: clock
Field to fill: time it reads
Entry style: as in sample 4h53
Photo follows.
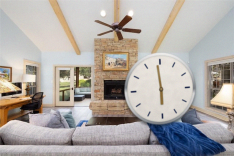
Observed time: 5h59
